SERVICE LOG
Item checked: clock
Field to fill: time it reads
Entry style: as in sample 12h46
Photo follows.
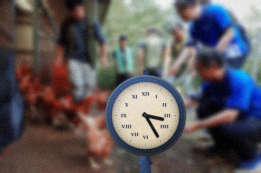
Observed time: 3h25
